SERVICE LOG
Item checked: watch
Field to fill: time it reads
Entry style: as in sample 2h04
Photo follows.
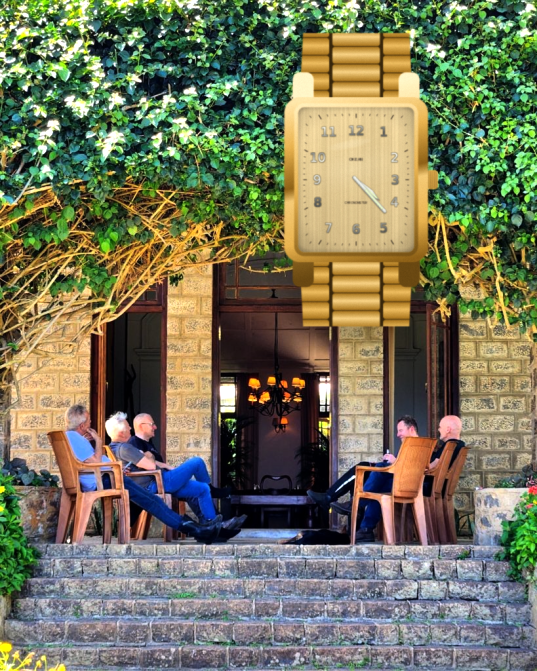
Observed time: 4h23
